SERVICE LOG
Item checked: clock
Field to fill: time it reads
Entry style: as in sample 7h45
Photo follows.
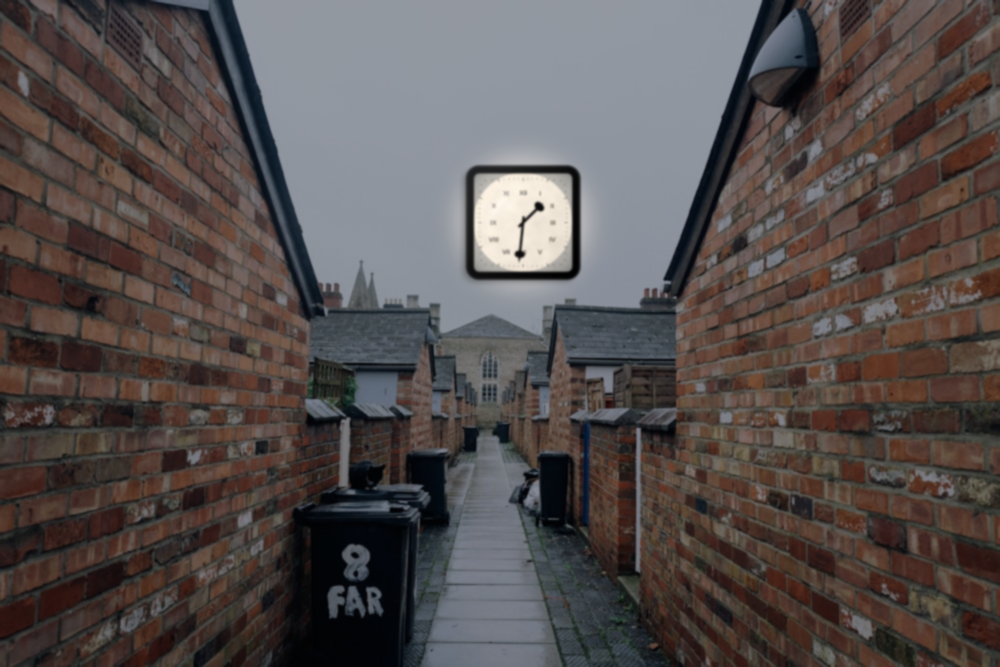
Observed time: 1h31
